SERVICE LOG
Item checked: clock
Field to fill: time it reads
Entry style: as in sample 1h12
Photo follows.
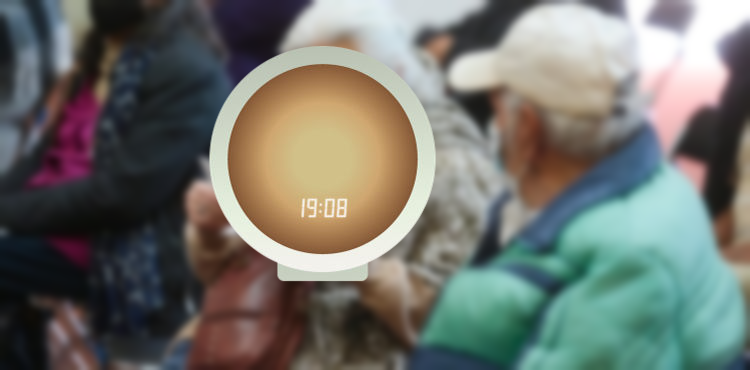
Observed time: 19h08
